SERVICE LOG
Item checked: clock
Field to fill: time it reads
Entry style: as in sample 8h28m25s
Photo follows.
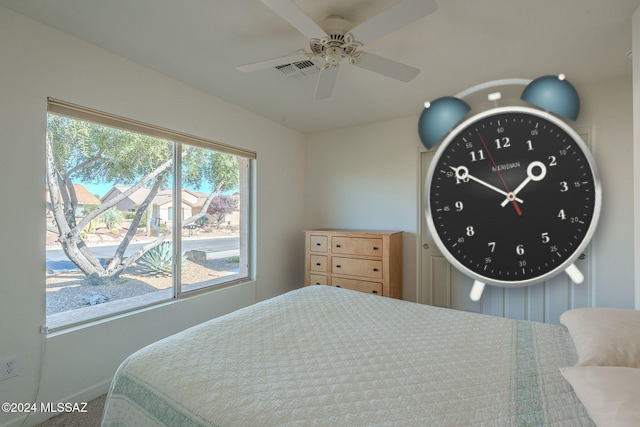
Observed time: 1h50m57s
